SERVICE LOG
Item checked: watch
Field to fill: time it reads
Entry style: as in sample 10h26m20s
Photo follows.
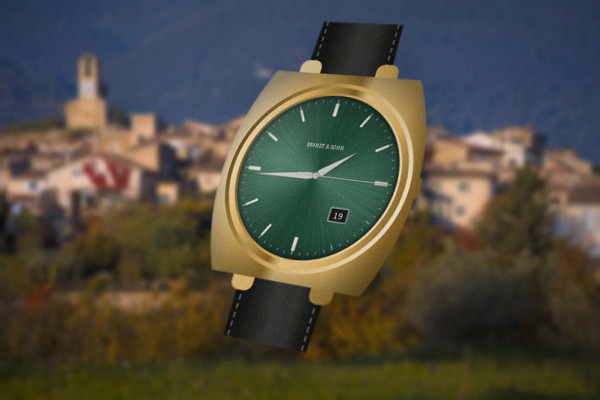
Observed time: 1h44m15s
